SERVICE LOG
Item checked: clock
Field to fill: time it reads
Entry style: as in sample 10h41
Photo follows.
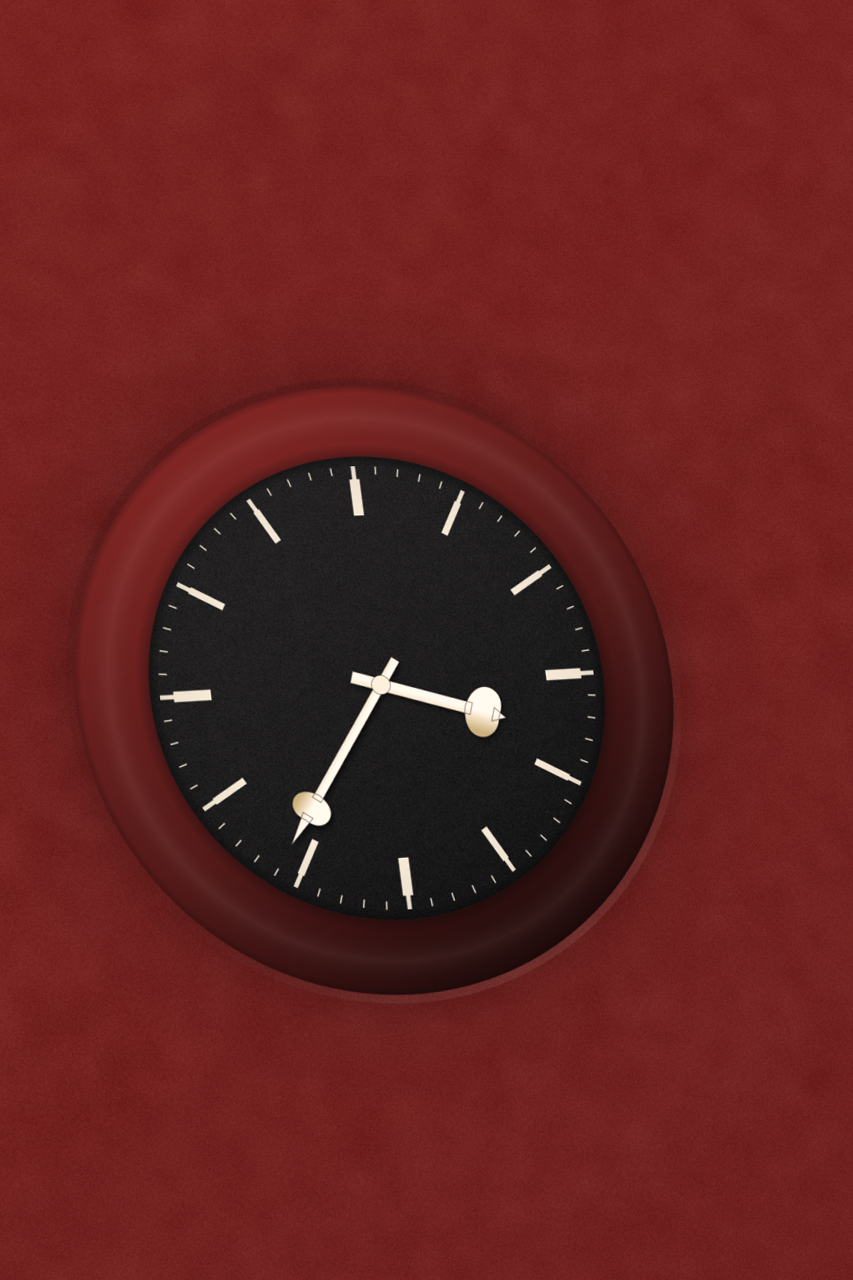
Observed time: 3h36
